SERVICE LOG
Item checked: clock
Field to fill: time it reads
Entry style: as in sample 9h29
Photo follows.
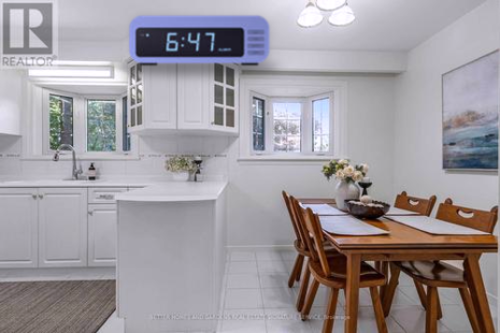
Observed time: 6h47
